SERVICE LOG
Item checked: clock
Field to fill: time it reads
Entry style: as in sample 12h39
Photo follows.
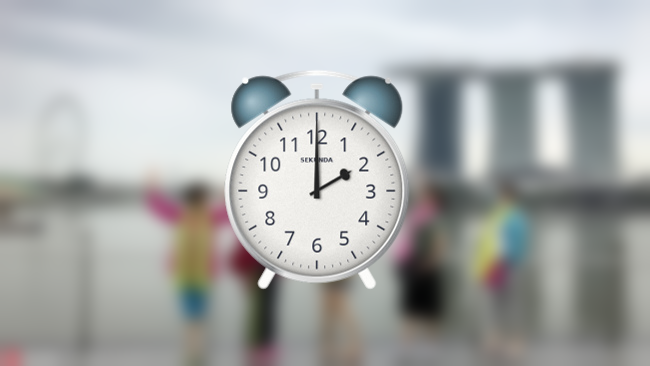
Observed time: 2h00
